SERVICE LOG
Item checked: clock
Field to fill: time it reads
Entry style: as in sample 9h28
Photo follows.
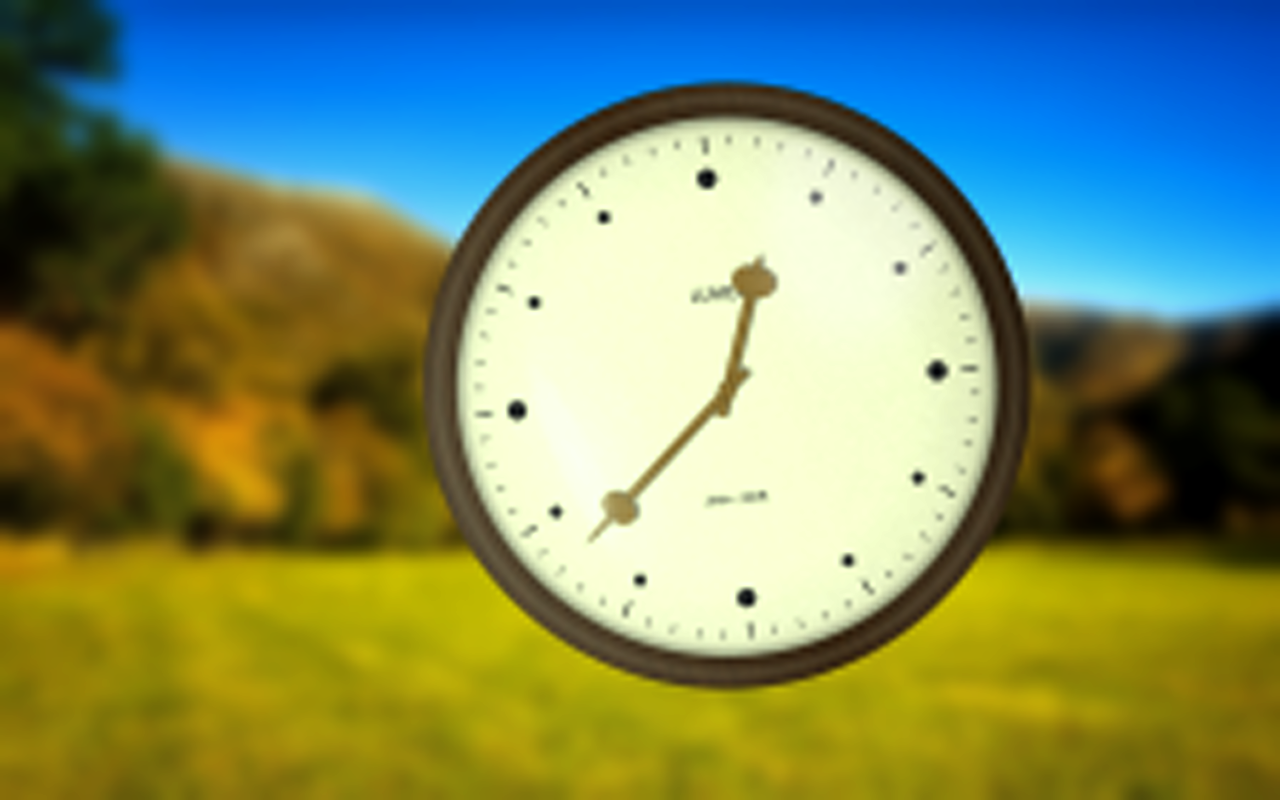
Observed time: 12h38
